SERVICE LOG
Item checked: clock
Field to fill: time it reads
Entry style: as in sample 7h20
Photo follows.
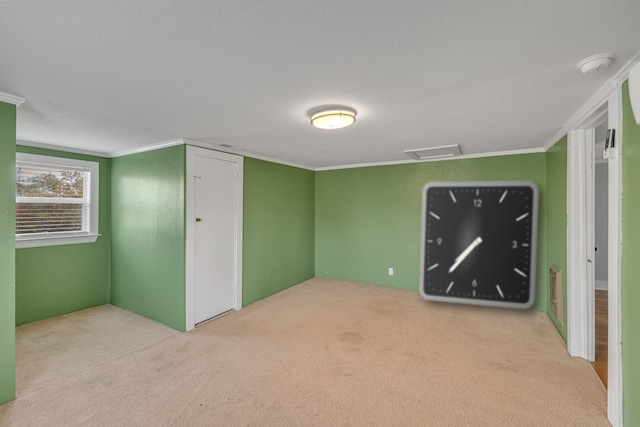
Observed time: 7h37
